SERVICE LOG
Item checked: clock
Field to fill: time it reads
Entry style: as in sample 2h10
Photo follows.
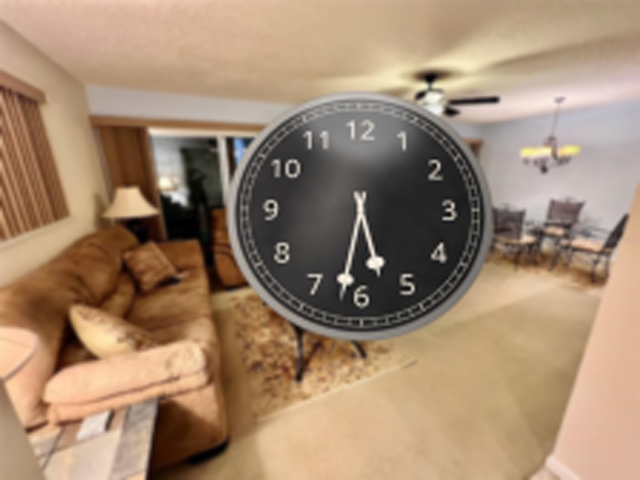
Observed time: 5h32
